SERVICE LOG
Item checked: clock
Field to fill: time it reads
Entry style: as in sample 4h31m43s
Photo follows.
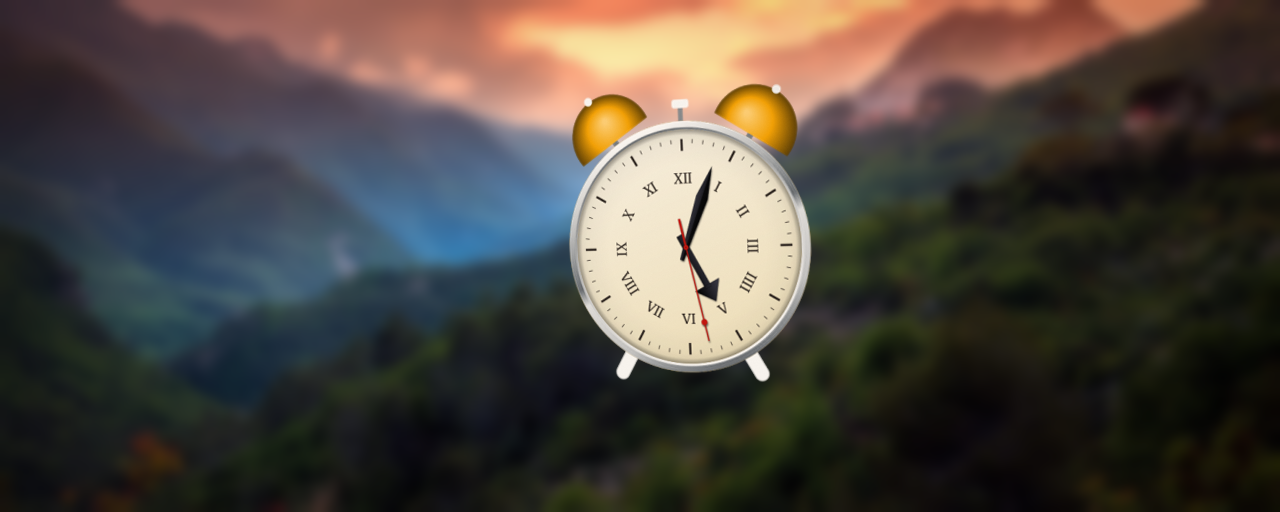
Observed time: 5h03m28s
